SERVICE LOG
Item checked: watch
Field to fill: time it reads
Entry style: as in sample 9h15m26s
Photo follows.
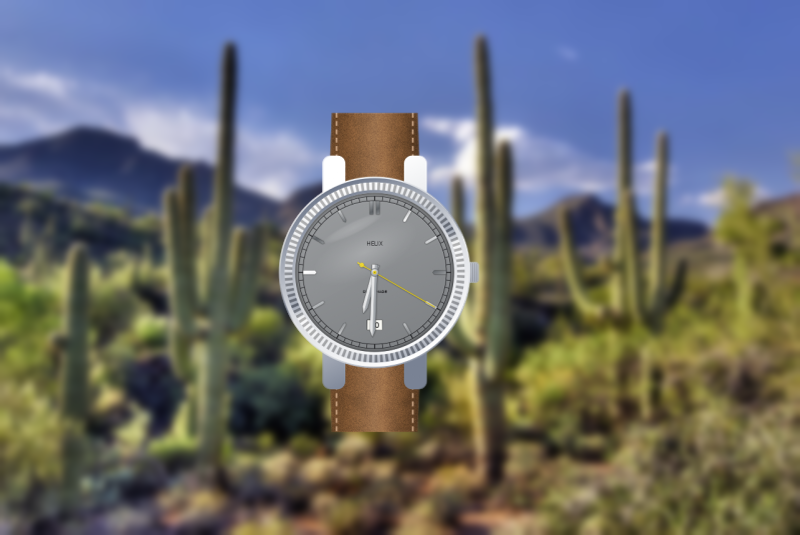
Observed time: 6h30m20s
